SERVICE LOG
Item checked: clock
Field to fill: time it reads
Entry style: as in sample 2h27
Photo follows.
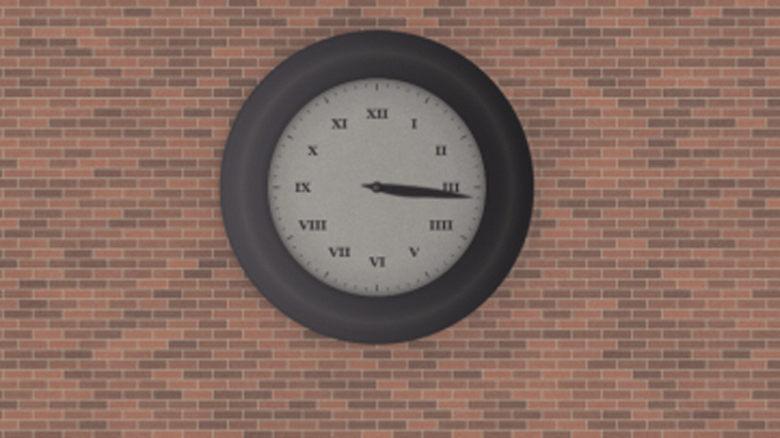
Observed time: 3h16
